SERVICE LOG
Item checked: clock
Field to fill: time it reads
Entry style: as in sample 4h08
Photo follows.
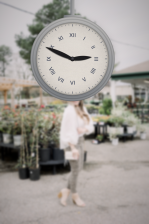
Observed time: 2h49
